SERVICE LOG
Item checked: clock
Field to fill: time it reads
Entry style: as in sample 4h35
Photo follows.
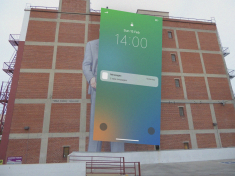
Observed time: 14h00
